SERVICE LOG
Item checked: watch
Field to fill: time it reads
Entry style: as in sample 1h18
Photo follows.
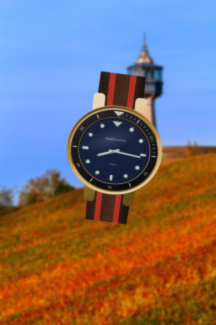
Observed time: 8h16
